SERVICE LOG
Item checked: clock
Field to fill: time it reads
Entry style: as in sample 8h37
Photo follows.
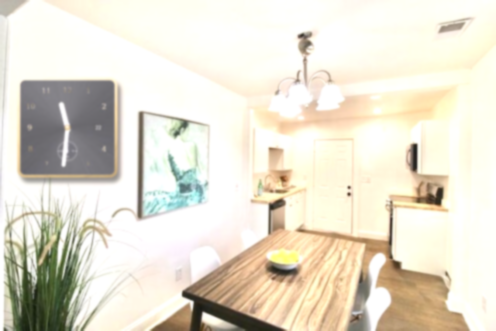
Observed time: 11h31
